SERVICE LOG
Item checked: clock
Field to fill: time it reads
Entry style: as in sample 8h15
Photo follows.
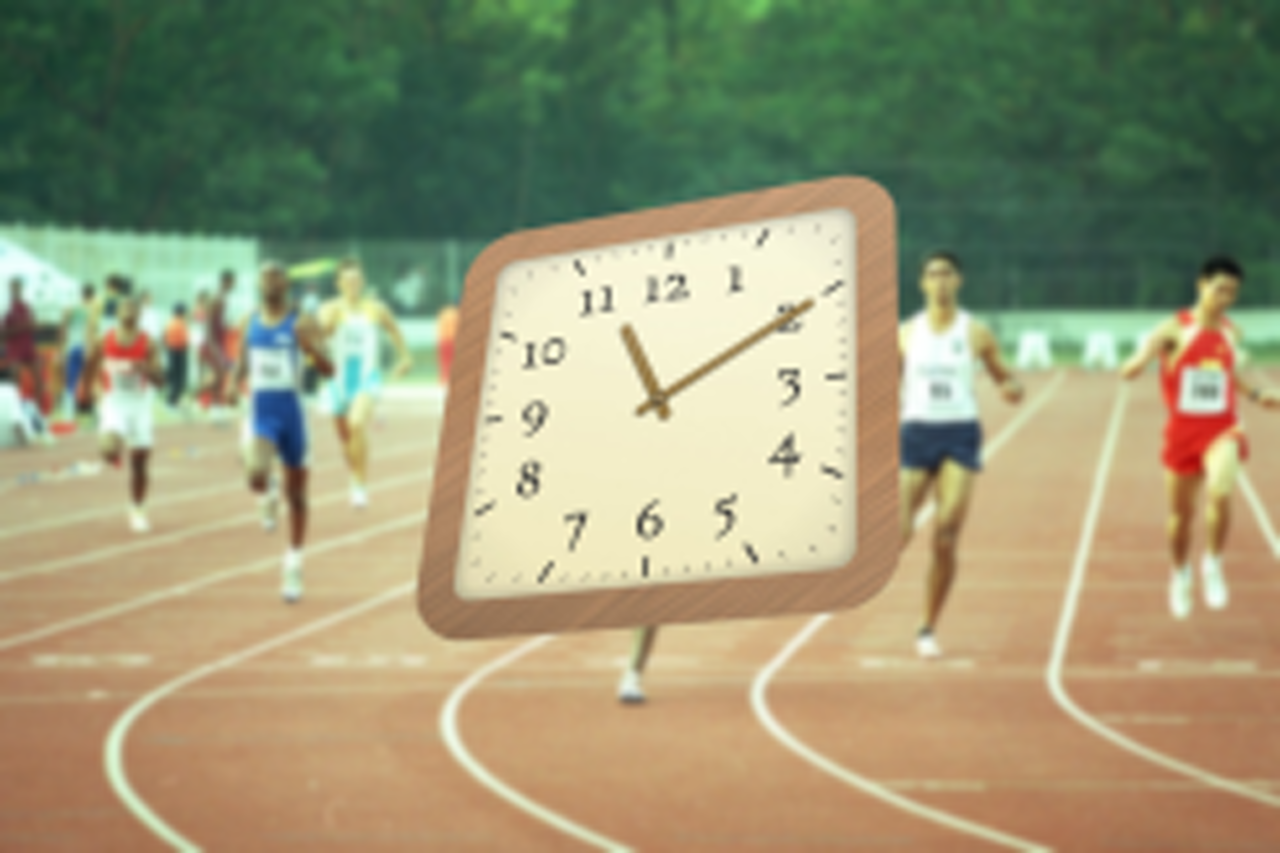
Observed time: 11h10
